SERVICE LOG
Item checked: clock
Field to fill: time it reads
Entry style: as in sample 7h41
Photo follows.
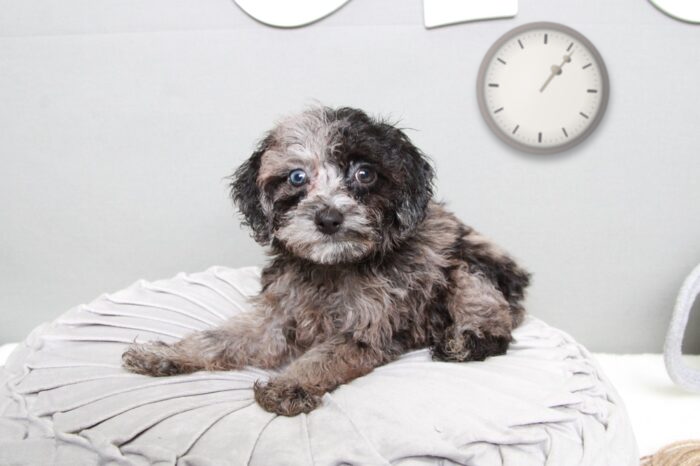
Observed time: 1h06
